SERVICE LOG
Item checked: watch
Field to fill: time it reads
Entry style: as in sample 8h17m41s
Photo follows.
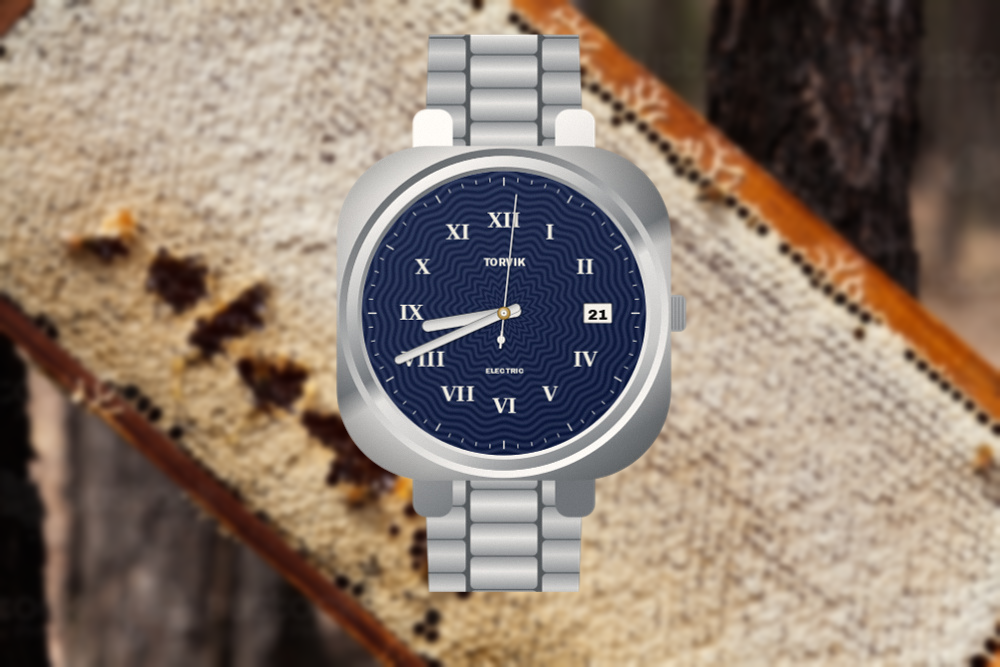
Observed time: 8h41m01s
